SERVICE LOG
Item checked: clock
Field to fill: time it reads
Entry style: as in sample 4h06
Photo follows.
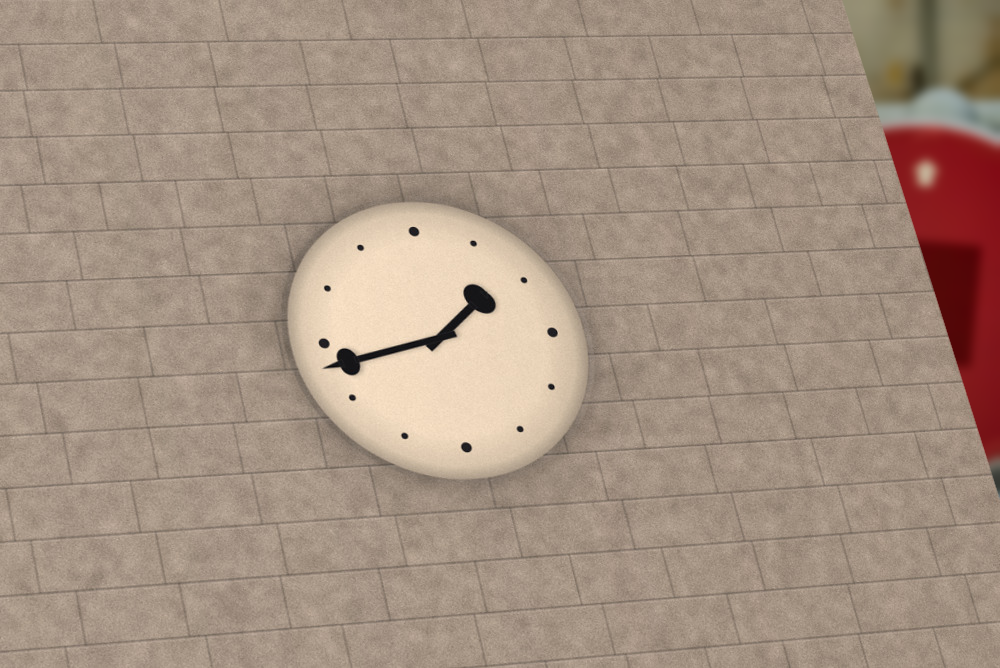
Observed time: 1h43
